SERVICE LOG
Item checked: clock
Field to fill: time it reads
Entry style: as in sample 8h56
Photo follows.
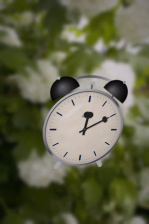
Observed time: 12h10
